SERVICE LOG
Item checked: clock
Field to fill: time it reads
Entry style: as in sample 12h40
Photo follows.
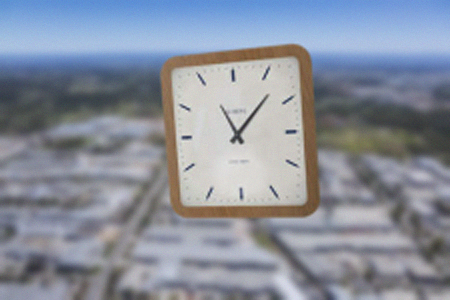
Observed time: 11h07
